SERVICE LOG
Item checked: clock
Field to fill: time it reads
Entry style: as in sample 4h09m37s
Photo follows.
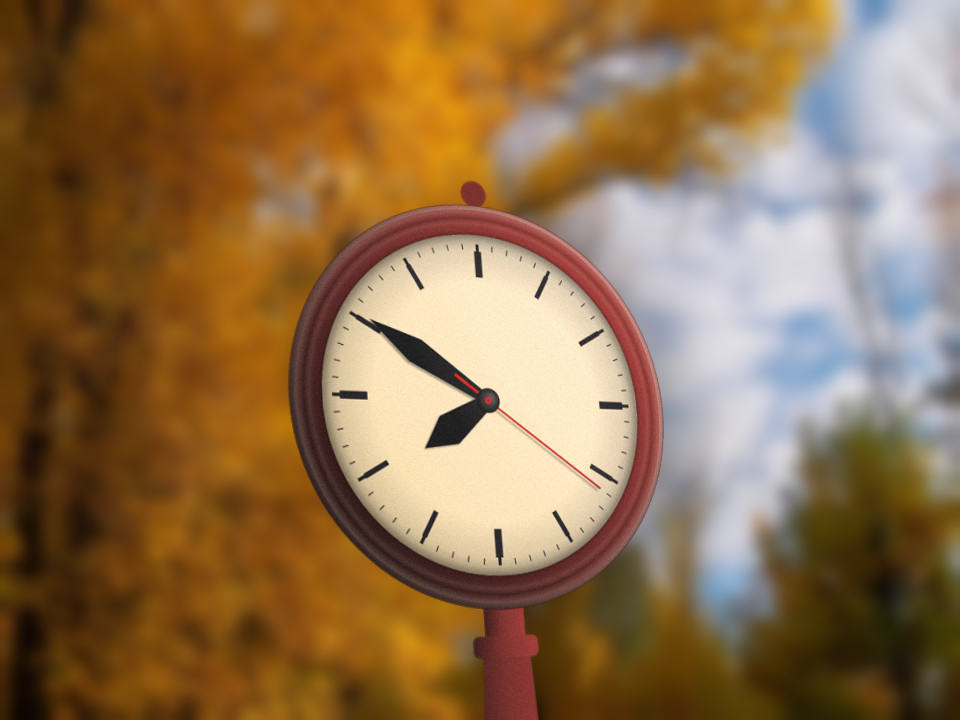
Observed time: 7h50m21s
